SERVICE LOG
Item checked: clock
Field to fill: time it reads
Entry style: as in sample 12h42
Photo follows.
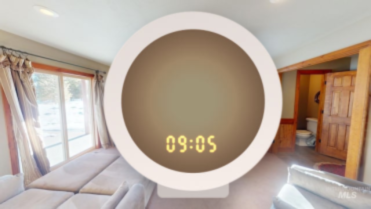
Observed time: 9h05
